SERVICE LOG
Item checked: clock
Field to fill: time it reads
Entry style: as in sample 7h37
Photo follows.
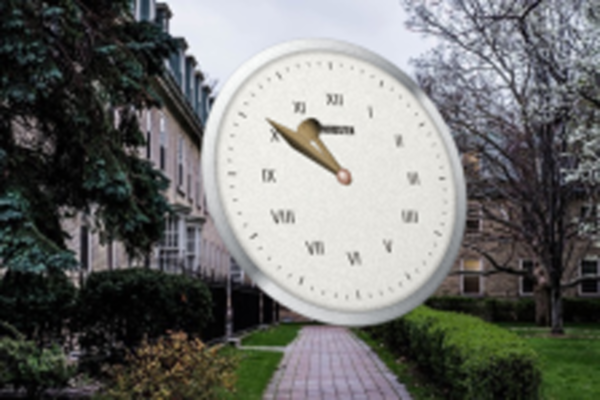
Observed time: 10h51
